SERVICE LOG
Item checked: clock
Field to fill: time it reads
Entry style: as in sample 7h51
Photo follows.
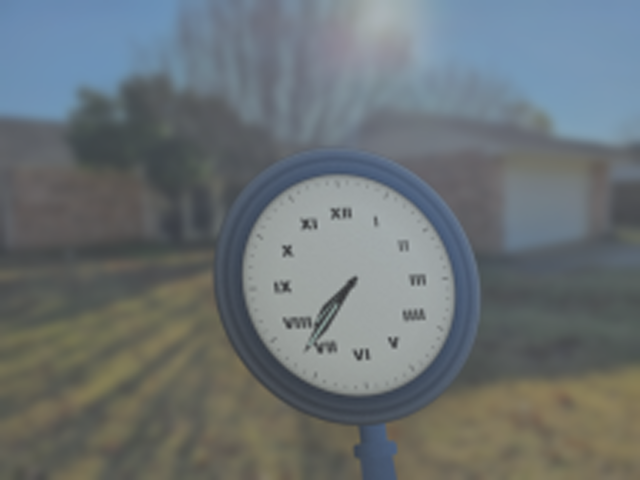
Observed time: 7h37
